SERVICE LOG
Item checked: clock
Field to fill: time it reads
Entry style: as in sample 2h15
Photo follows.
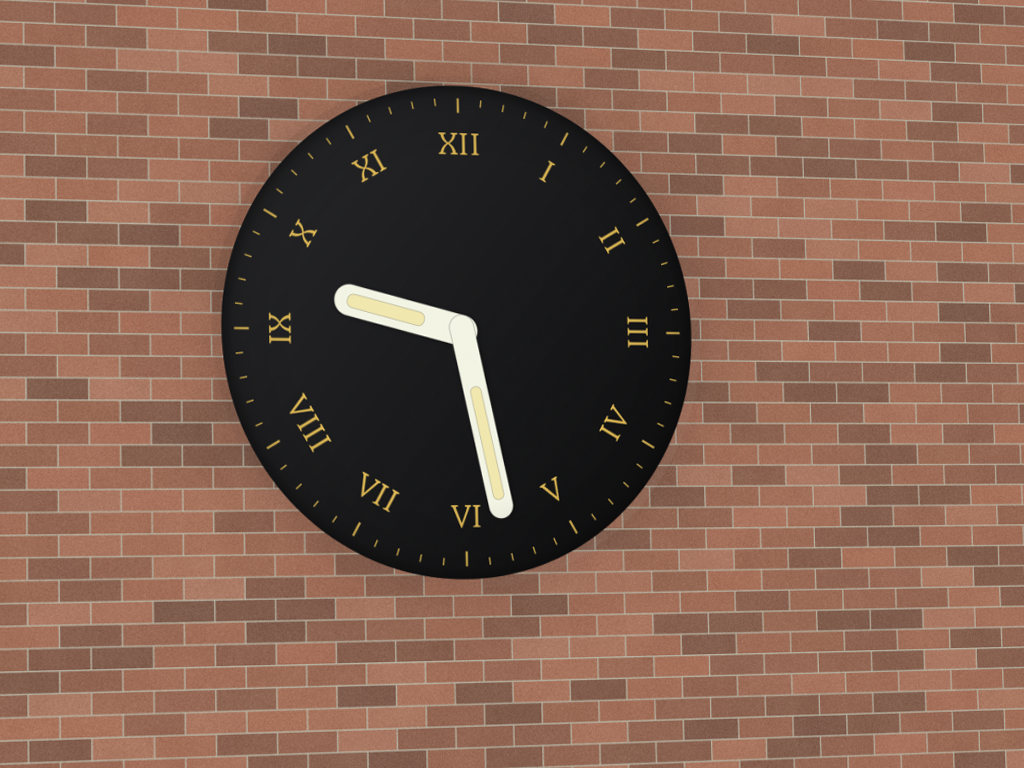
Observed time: 9h28
